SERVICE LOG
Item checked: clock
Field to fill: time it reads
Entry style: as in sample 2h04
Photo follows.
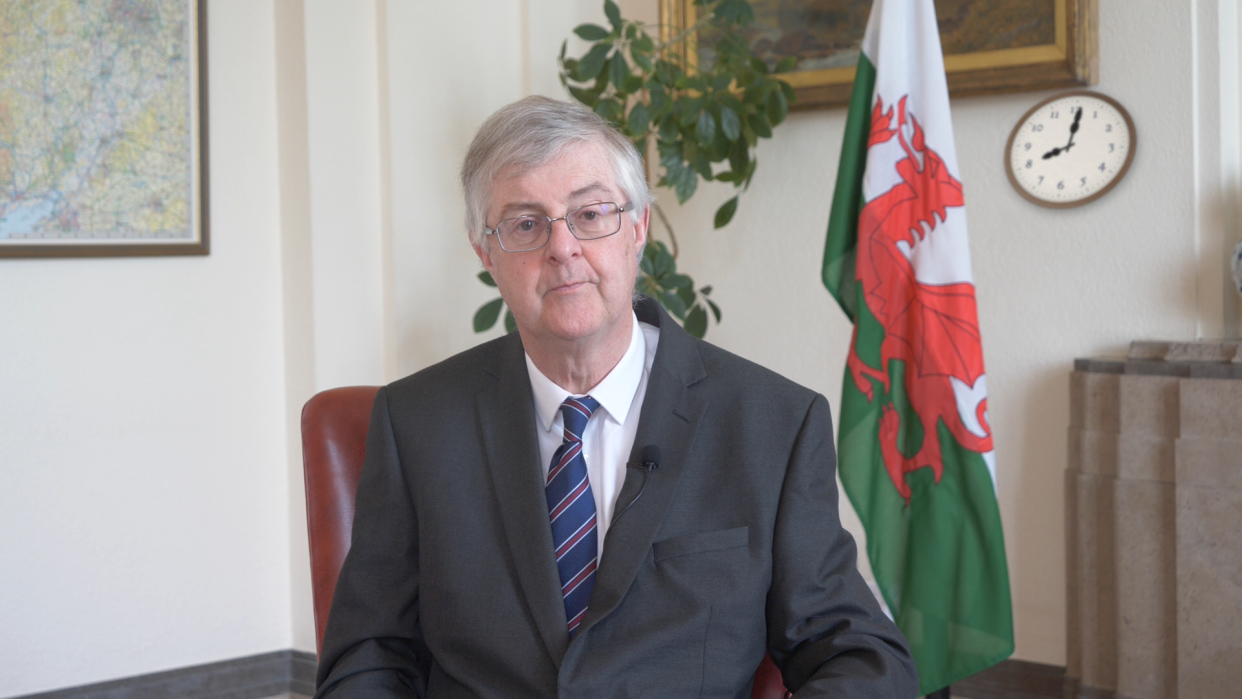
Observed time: 8h01
